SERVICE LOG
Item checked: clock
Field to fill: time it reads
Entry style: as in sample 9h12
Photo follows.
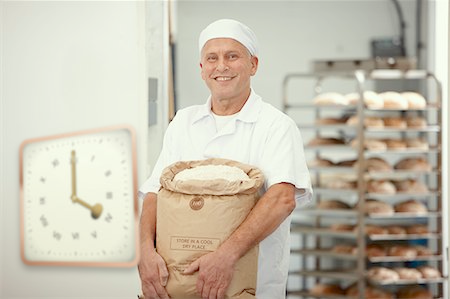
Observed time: 4h00
